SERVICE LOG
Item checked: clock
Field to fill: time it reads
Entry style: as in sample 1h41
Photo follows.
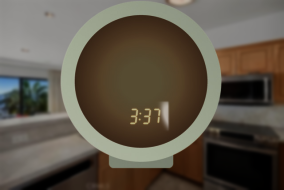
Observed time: 3h37
